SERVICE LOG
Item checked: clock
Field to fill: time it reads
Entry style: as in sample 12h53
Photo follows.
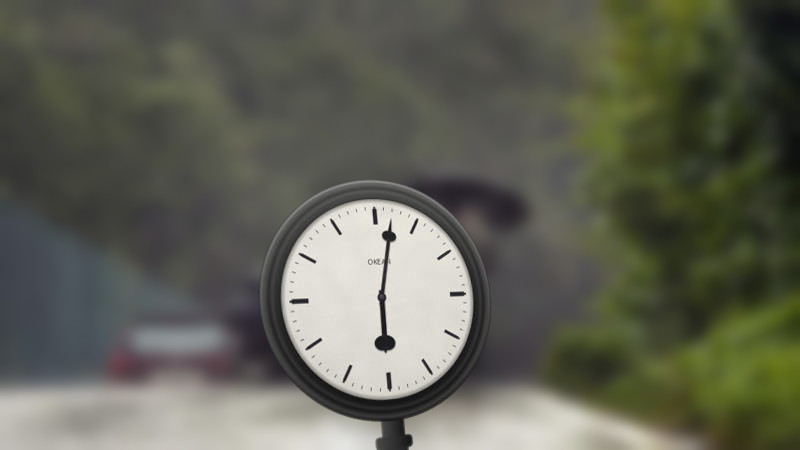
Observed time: 6h02
